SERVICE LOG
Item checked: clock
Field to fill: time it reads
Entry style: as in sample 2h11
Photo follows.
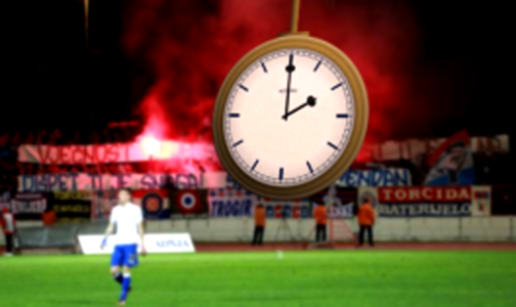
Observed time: 2h00
